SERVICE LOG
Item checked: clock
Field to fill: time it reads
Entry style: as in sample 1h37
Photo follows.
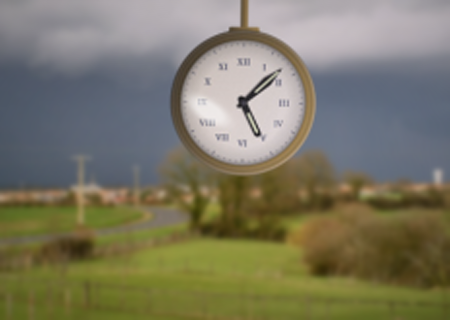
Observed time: 5h08
